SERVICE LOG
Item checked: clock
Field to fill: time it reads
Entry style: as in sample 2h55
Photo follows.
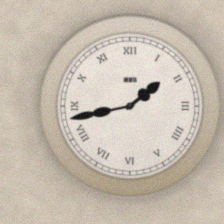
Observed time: 1h43
